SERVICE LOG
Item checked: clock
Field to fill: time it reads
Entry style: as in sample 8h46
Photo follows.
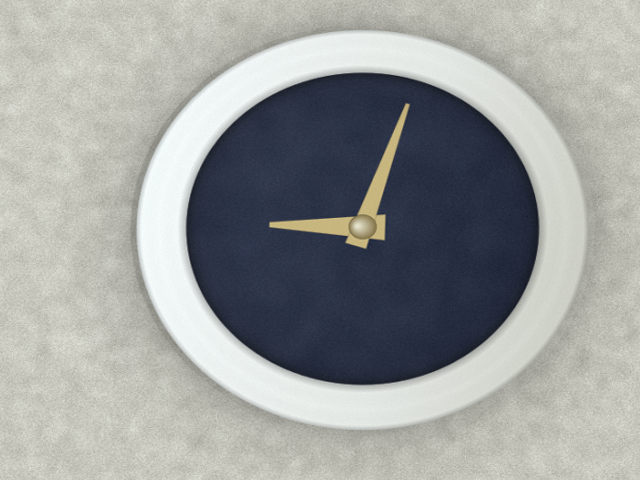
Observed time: 9h03
